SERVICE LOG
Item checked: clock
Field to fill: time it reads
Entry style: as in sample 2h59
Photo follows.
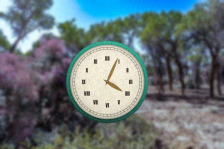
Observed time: 4h04
